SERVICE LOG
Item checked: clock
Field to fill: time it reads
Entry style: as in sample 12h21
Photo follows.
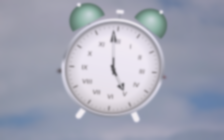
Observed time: 4h59
